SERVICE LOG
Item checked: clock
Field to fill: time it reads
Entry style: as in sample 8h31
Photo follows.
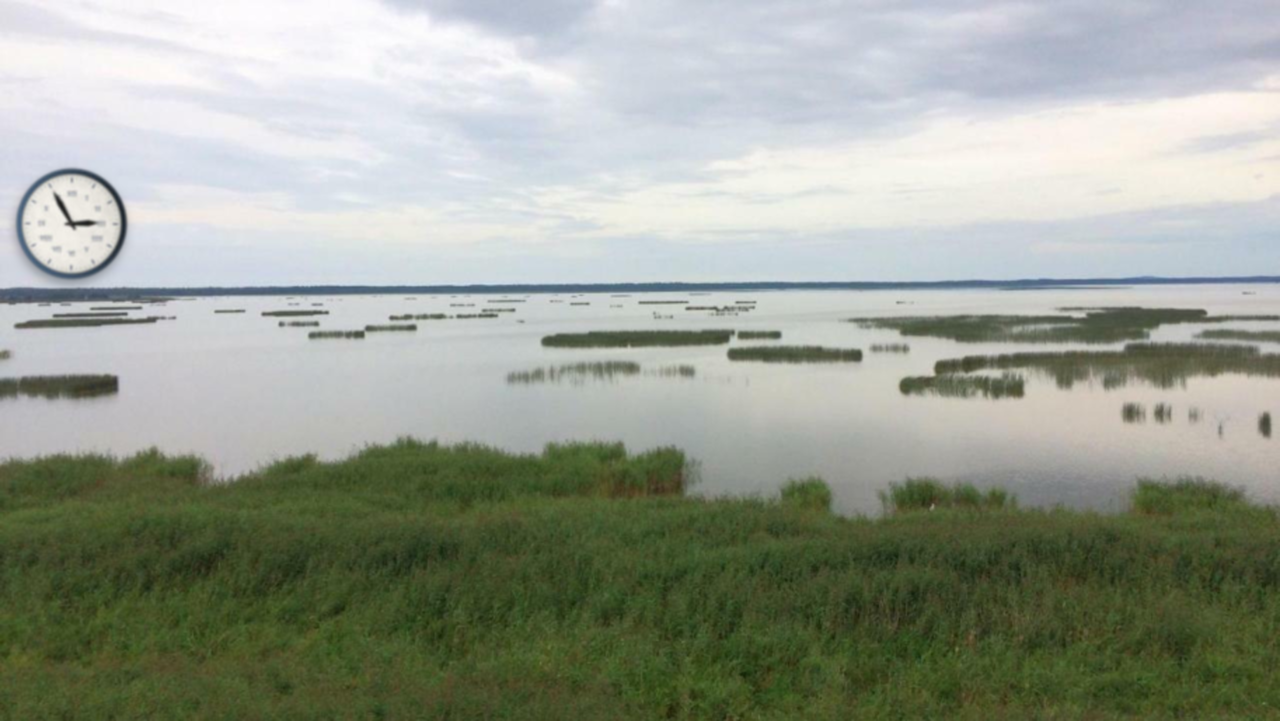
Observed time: 2h55
